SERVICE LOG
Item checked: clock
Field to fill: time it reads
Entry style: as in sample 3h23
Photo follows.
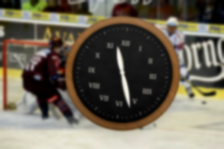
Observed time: 11h27
